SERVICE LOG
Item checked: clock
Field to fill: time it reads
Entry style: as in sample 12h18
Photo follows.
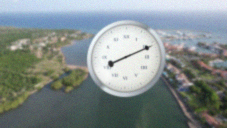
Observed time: 8h11
